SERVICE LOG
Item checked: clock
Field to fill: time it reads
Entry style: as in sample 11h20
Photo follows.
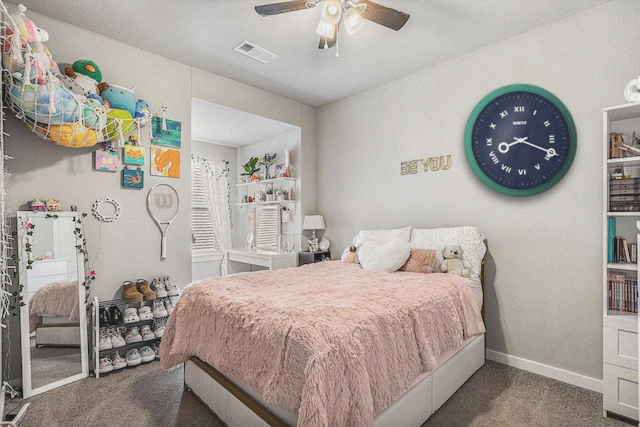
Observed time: 8h19
